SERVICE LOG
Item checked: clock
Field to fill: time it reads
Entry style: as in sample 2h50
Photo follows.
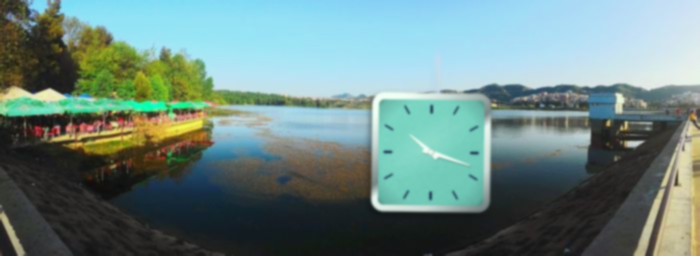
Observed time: 10h18
